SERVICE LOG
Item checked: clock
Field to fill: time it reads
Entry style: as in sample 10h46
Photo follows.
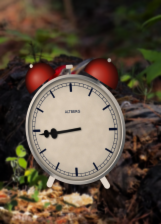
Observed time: 8h44
